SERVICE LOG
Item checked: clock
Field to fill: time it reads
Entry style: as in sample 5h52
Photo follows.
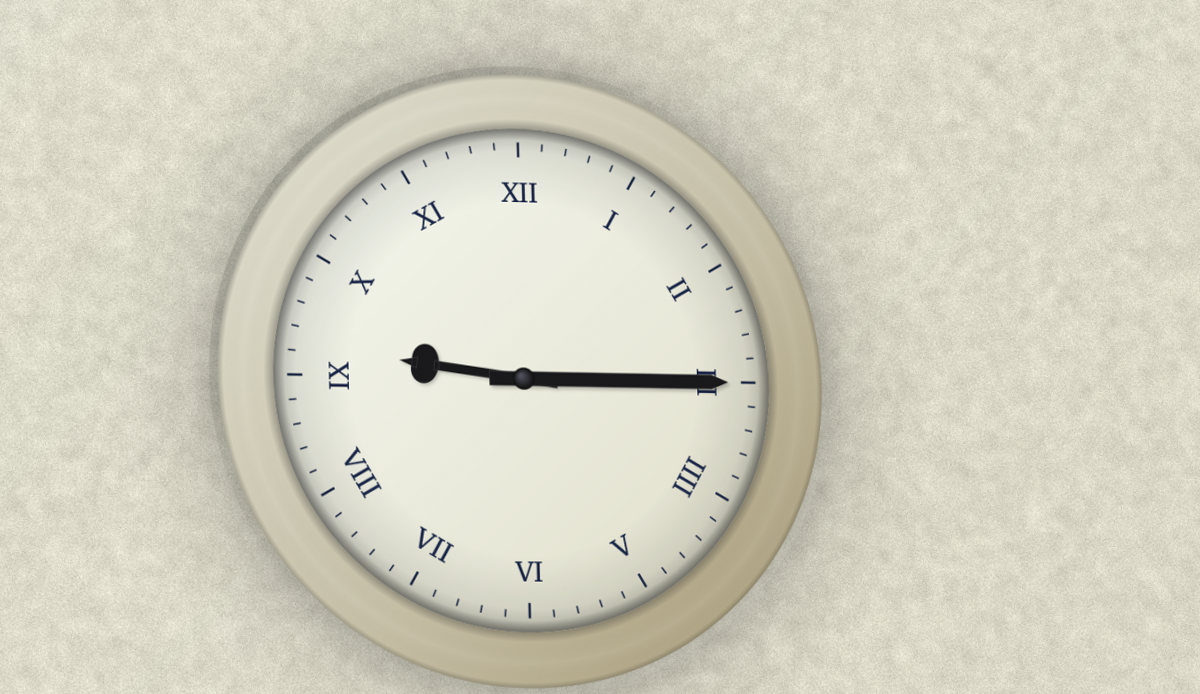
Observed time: 9h15
